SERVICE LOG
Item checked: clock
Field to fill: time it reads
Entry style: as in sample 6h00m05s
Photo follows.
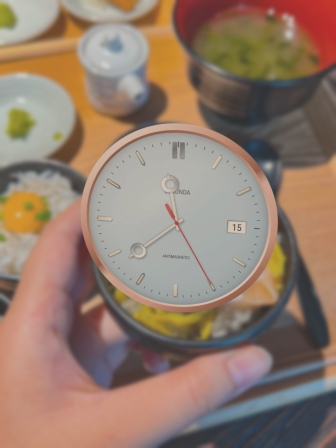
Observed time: 11h38m25s
